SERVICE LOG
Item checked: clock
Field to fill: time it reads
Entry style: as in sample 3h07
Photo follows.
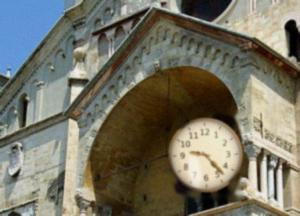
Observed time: 9h23
